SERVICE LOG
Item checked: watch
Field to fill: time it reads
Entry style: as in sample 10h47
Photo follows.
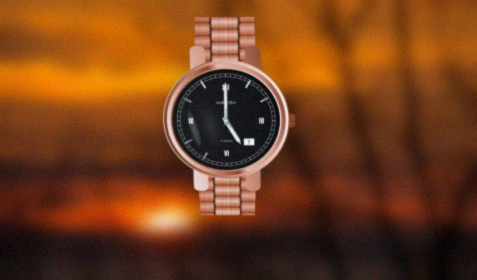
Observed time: 5h00
